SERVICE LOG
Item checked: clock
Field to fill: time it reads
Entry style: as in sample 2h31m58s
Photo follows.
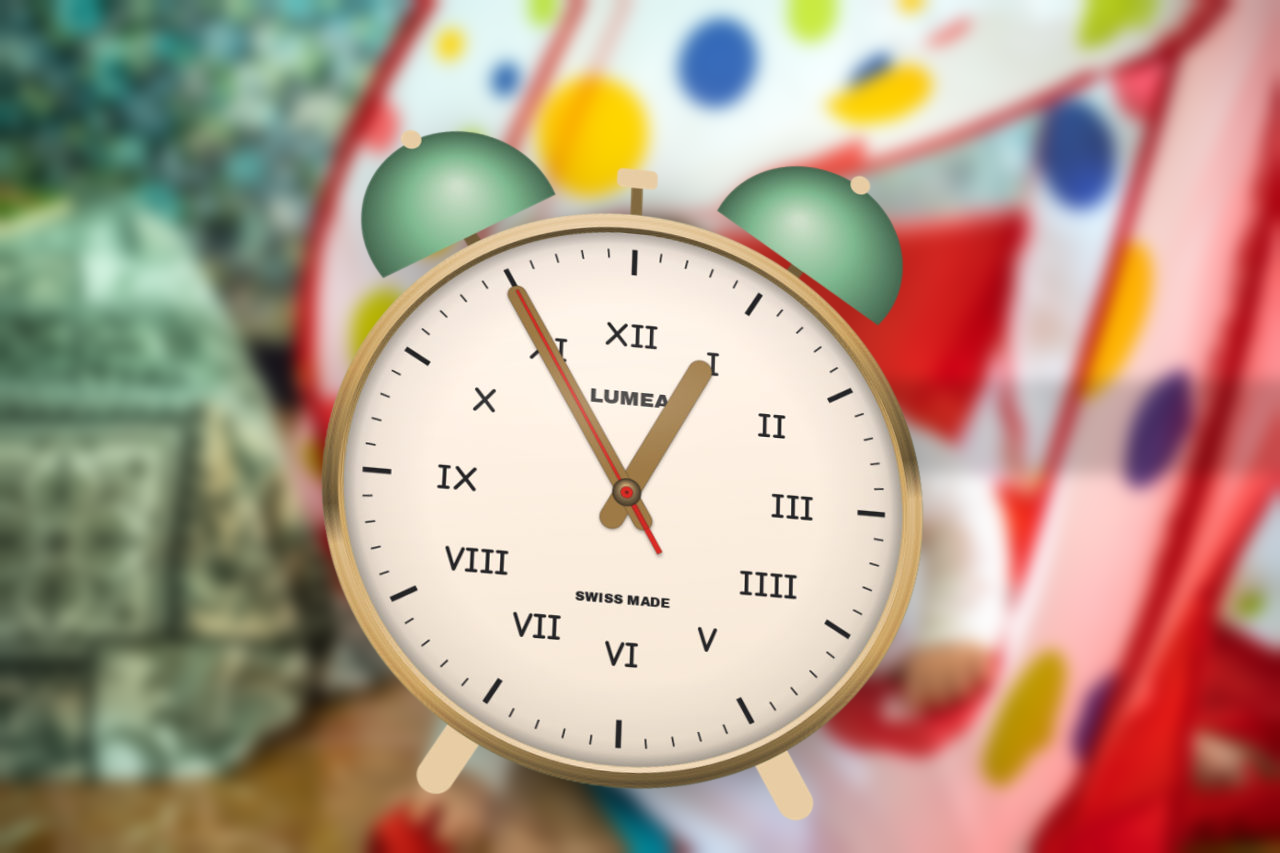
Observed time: 12h54m55s
